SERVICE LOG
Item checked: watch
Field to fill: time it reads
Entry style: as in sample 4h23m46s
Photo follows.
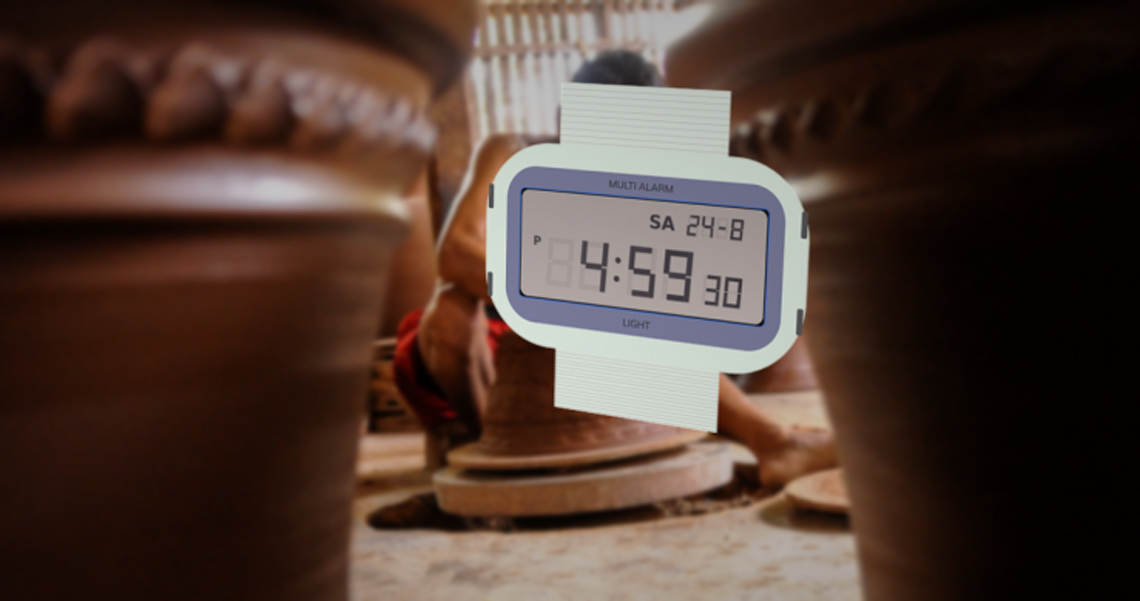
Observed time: 4h59m30s
